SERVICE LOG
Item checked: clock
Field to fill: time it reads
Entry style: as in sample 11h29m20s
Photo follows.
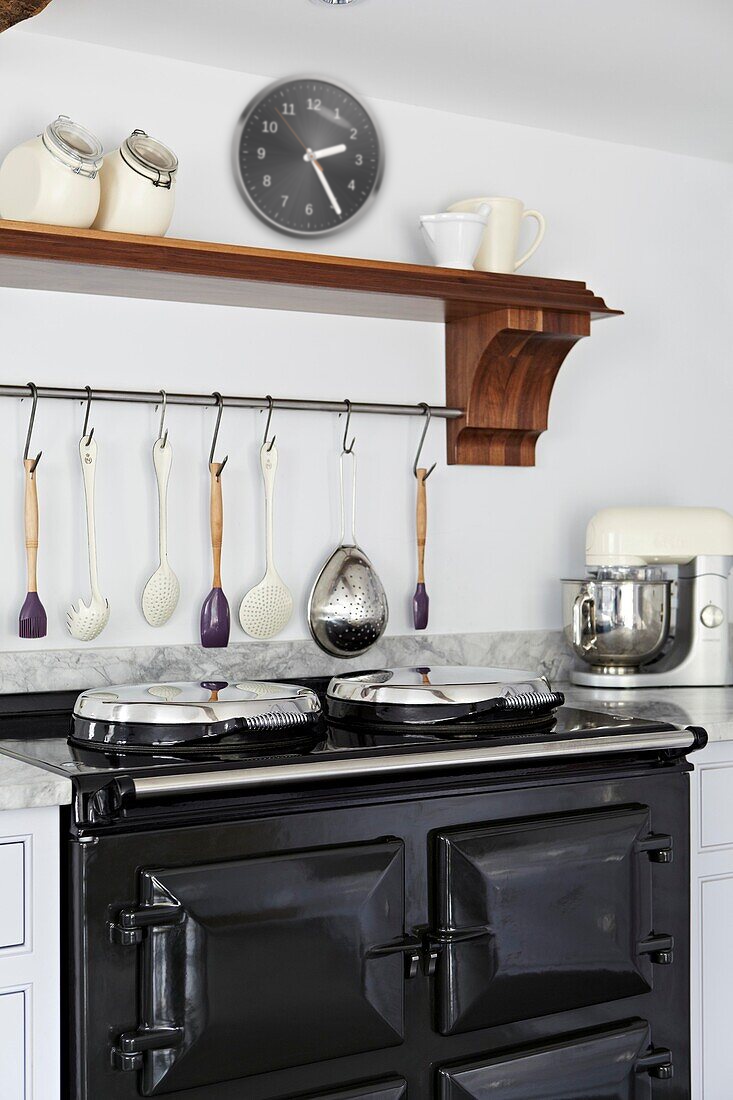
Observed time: 2h24m53s
